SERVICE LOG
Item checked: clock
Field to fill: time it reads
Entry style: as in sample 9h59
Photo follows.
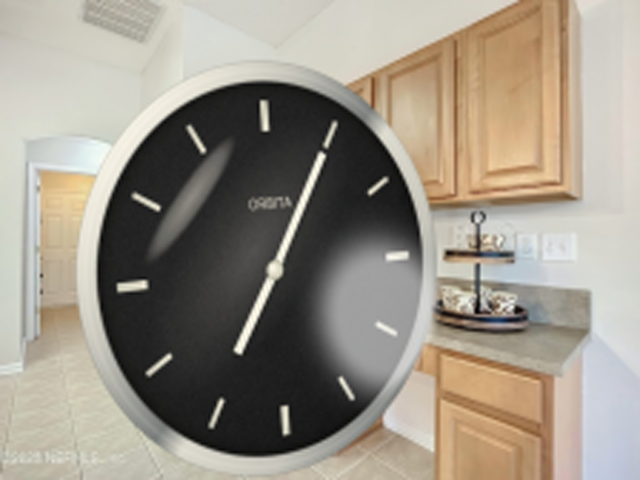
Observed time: 7h05
